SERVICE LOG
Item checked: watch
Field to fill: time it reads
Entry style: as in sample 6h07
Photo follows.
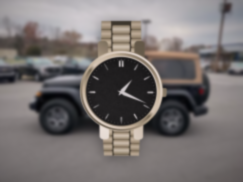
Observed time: 1h19
